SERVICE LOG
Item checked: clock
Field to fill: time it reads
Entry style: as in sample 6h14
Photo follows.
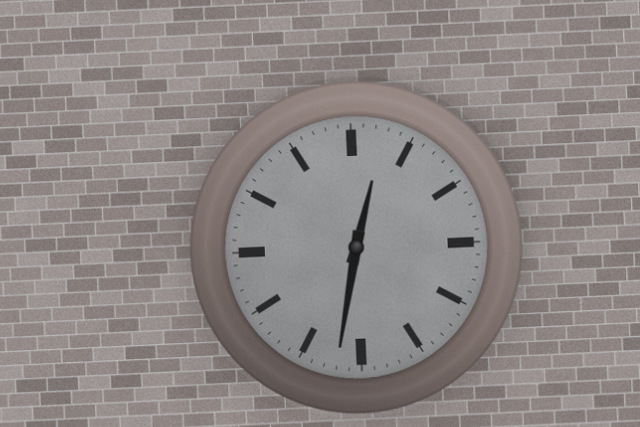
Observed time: 12h32
